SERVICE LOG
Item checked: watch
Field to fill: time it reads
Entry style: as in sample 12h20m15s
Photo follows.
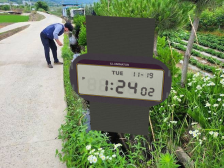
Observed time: 1h24m02s
